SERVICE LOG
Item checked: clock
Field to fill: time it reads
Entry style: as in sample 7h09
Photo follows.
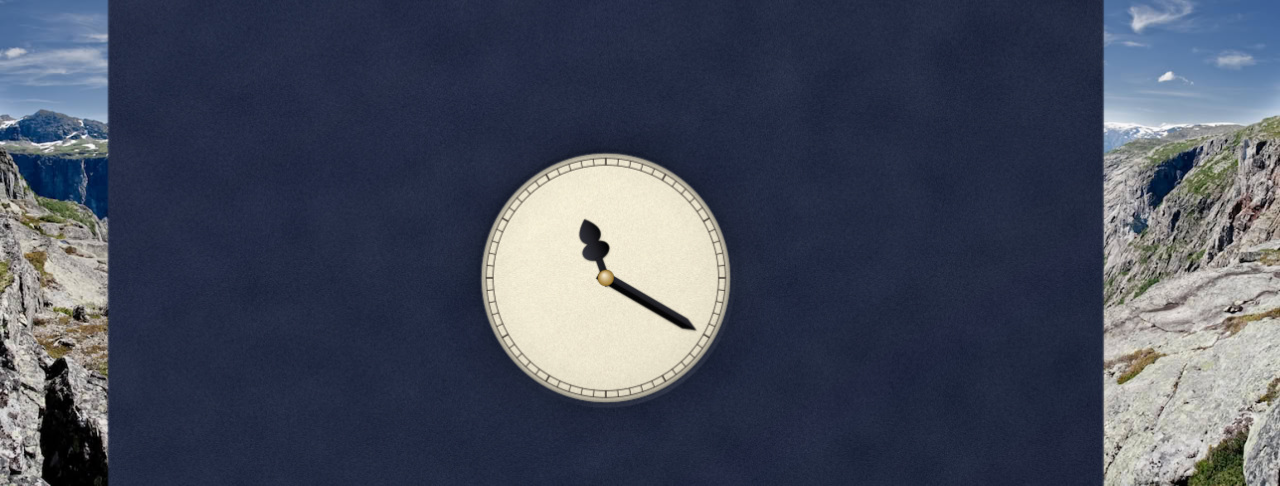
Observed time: 11h20
